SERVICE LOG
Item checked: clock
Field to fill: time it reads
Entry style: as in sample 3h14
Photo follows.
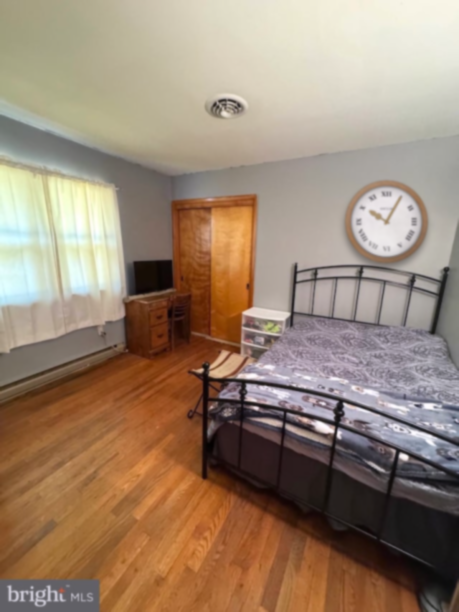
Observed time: 10h05
